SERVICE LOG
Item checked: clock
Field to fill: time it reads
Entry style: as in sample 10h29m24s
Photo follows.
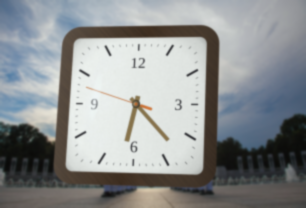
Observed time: 6h22m48s
